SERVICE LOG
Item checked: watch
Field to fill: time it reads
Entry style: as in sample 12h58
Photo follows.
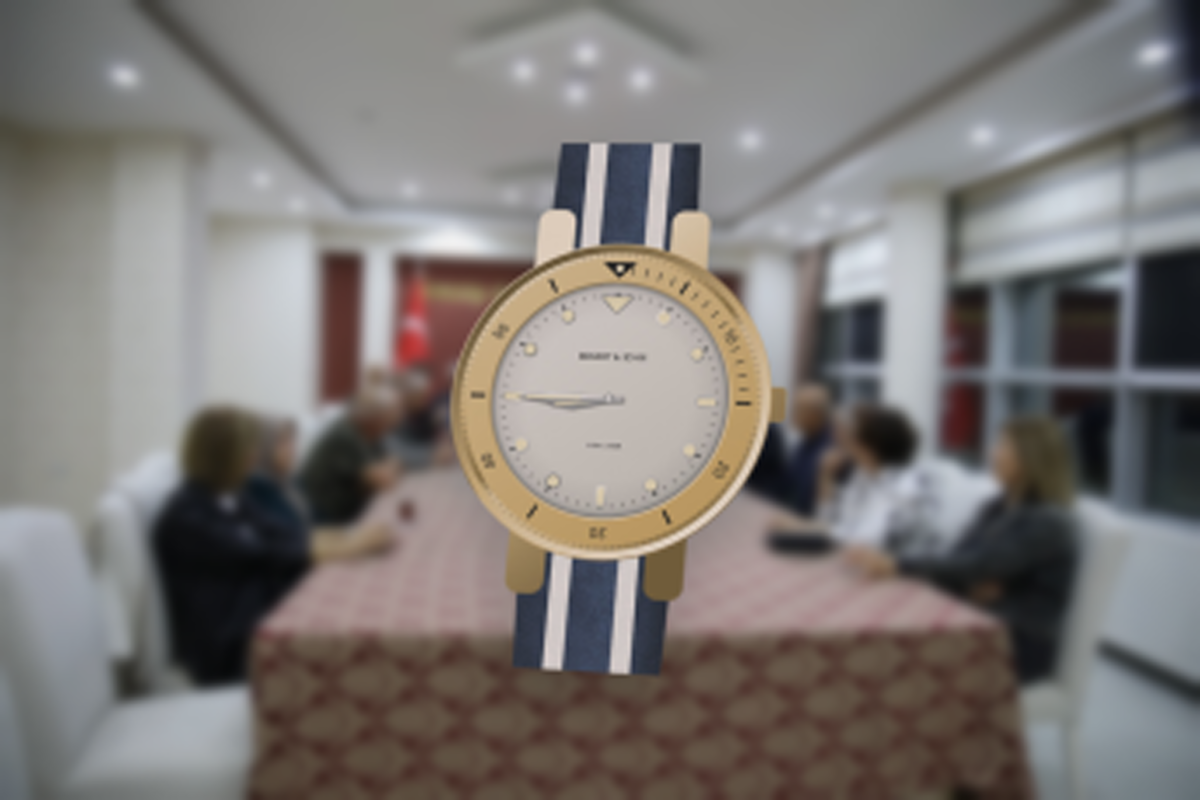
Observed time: 8h45
